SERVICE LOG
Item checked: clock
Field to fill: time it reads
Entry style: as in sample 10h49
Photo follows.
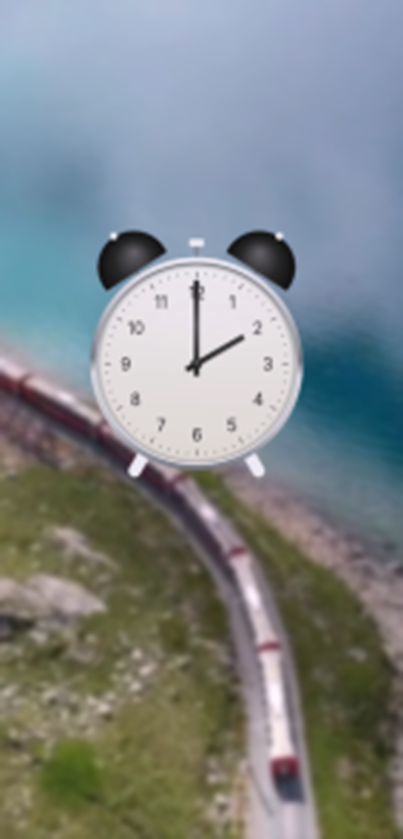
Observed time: 2h00
